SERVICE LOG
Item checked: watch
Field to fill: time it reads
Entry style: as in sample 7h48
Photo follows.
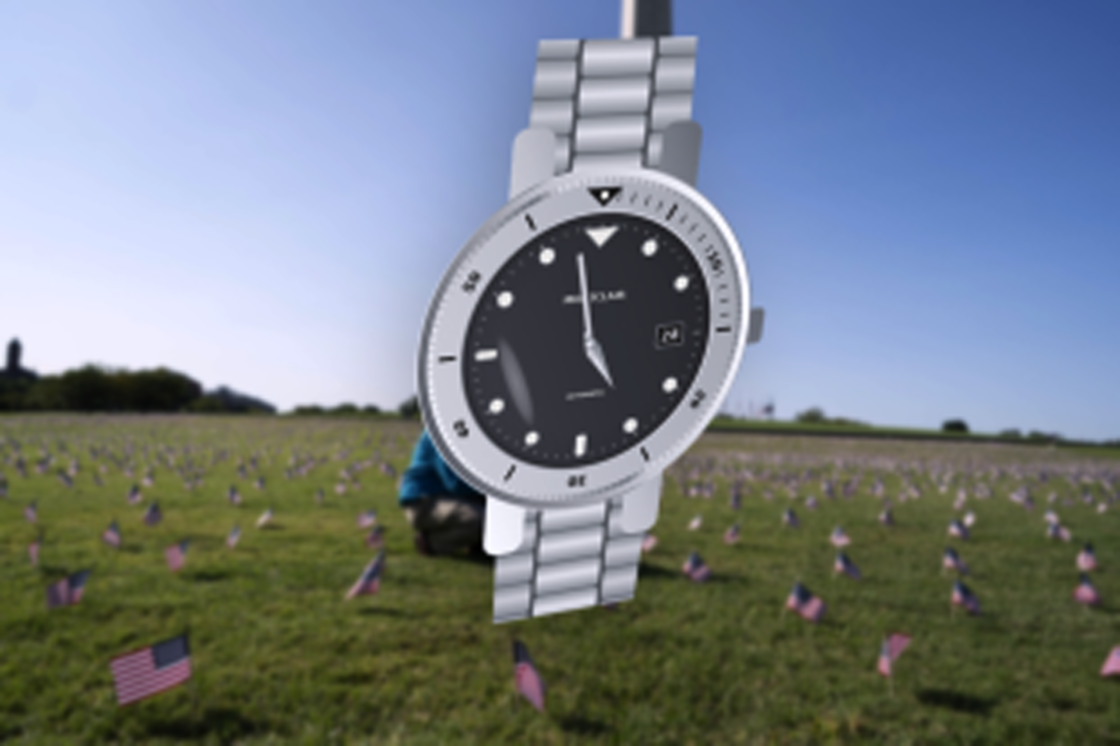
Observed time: 4h58
